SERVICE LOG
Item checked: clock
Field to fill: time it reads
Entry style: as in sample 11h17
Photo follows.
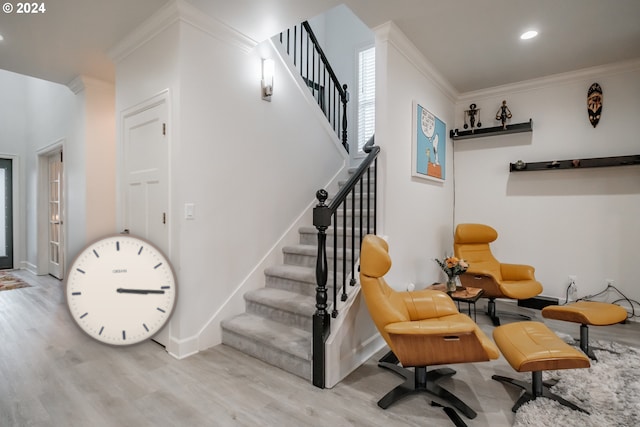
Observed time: 3h16
